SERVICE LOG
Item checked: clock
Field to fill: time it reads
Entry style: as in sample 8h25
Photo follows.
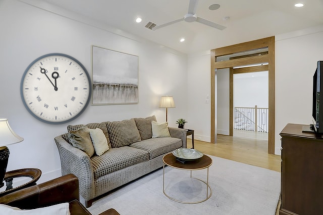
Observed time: 11h54
